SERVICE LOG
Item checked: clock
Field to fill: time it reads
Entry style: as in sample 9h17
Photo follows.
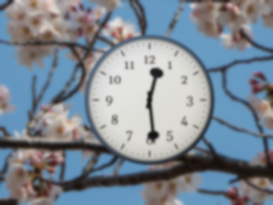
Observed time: 12h29
